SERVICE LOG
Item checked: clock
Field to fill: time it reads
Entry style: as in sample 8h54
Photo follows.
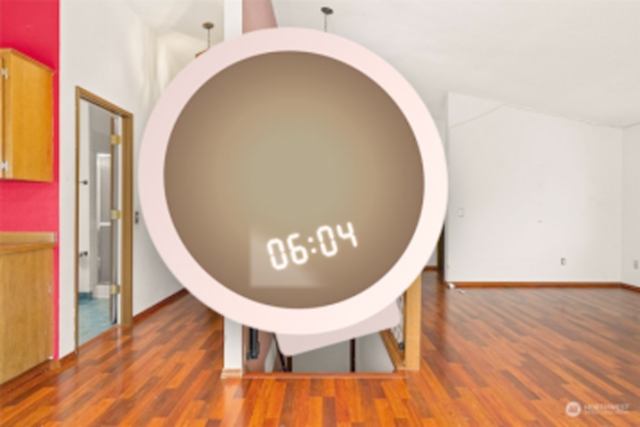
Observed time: 6h04
